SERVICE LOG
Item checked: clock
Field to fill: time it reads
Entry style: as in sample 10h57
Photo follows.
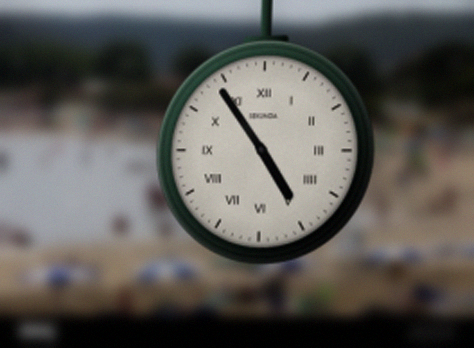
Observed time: 4h54
